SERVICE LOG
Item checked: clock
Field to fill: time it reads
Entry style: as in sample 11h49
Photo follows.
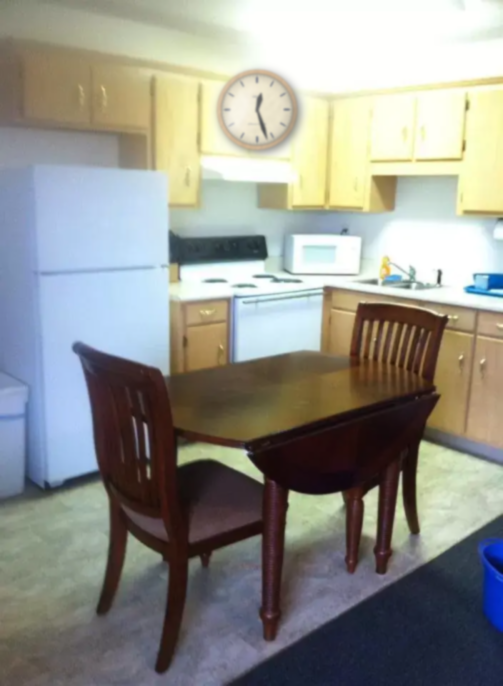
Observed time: 12h27
